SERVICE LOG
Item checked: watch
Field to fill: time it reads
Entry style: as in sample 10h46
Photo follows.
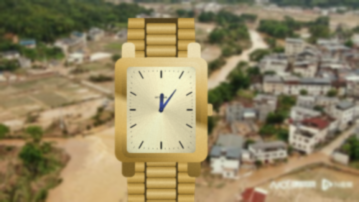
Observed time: 12h06
